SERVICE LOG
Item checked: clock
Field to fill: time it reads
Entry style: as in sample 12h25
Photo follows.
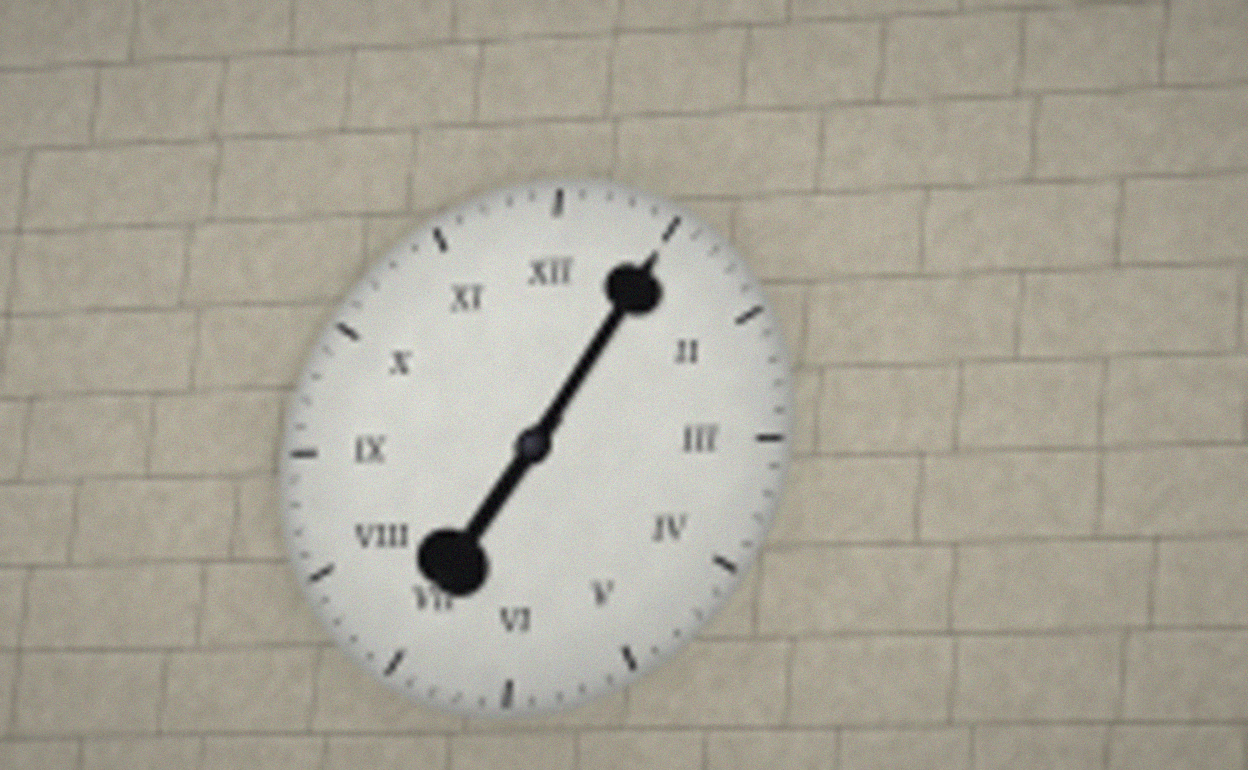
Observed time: 7h05
